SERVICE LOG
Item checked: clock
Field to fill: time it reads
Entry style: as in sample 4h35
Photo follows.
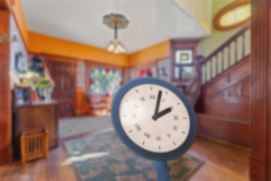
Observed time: 2h03
